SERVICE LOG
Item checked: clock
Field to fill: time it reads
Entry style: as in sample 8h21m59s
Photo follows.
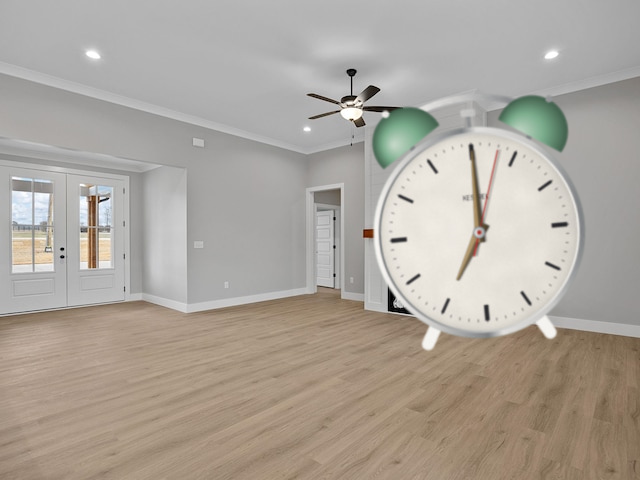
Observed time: 7h00m03s
